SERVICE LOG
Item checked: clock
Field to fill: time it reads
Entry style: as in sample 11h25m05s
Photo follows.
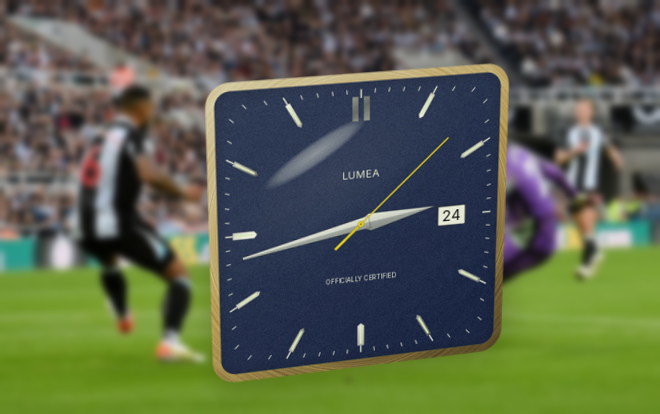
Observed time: 2h43m08s
